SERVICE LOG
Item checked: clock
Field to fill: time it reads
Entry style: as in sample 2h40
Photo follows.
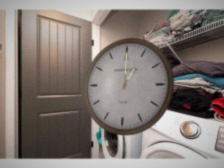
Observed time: 1h00
